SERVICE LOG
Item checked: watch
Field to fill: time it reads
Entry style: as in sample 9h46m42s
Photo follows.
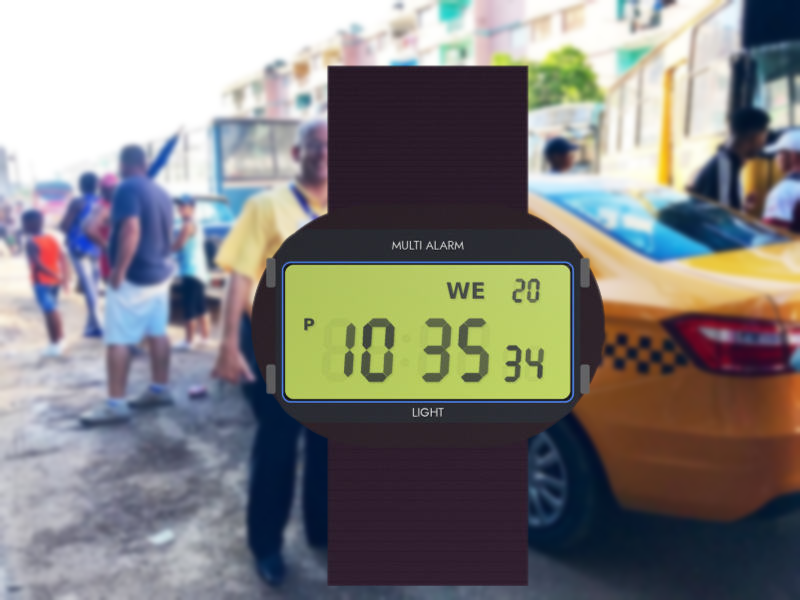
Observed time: 10h35m34s
